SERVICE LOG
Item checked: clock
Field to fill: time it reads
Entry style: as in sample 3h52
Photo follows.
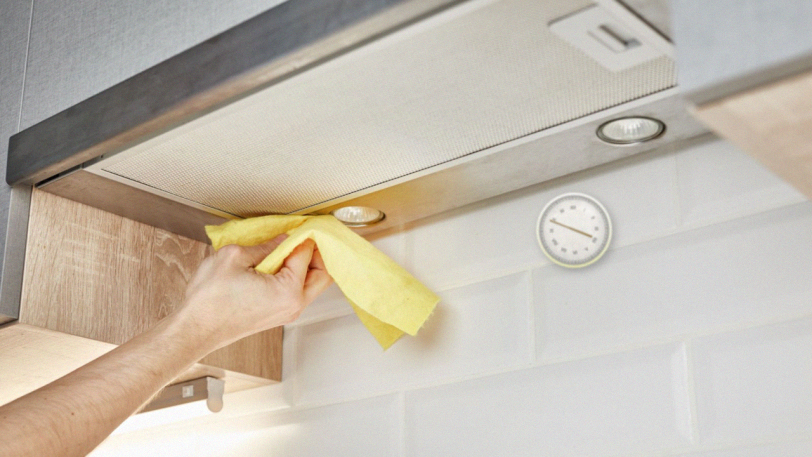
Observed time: 3h49
